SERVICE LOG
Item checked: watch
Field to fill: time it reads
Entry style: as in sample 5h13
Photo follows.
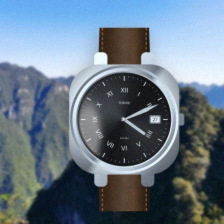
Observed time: 4h11
